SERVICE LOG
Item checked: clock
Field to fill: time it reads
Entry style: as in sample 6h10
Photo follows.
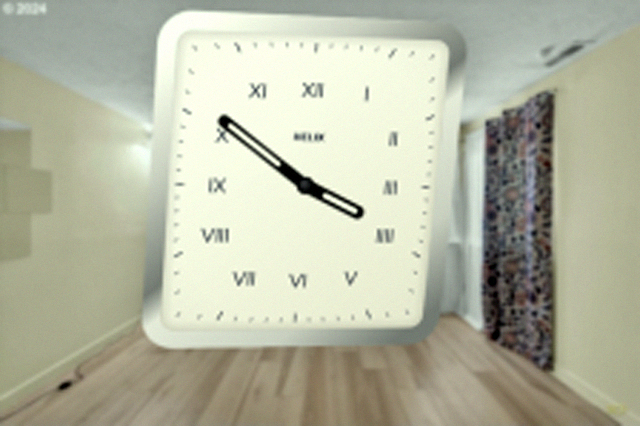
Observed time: 3h51
